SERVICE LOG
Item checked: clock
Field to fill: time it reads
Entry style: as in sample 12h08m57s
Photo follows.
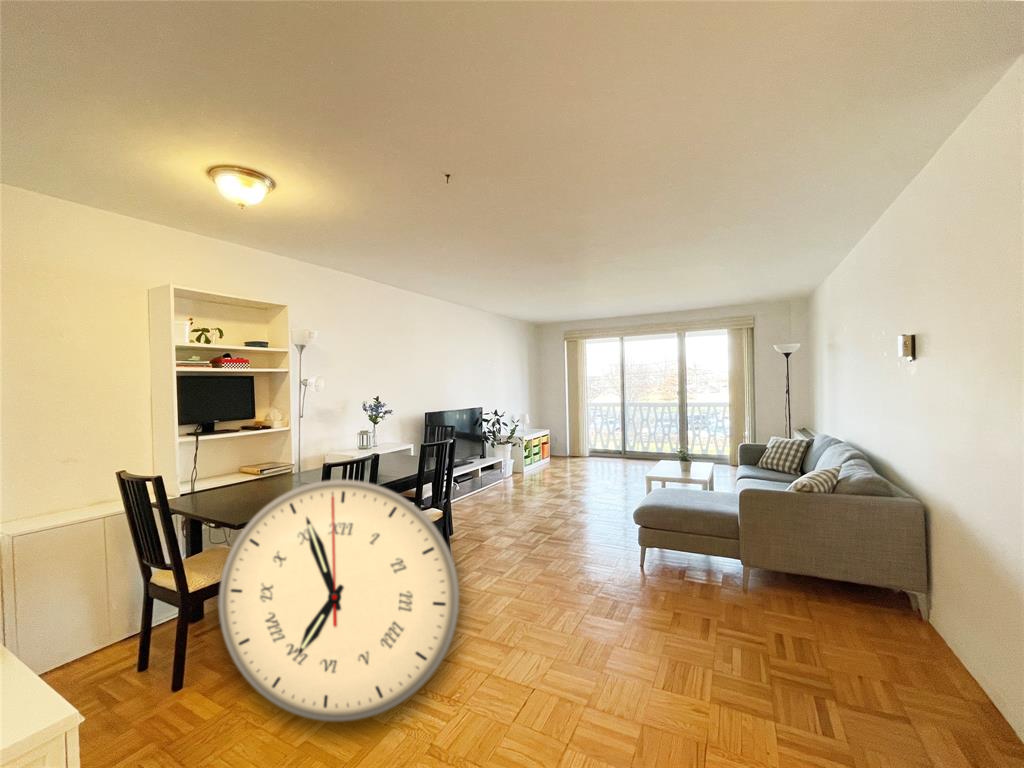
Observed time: 6h55m59s
